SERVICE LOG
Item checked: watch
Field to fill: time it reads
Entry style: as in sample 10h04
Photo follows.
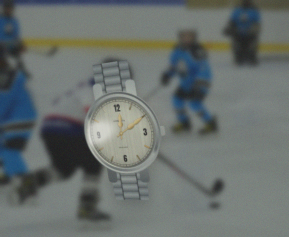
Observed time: 12h10
